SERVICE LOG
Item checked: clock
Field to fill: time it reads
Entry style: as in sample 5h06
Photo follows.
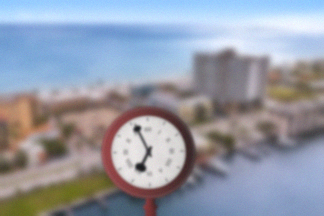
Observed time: 6h56
